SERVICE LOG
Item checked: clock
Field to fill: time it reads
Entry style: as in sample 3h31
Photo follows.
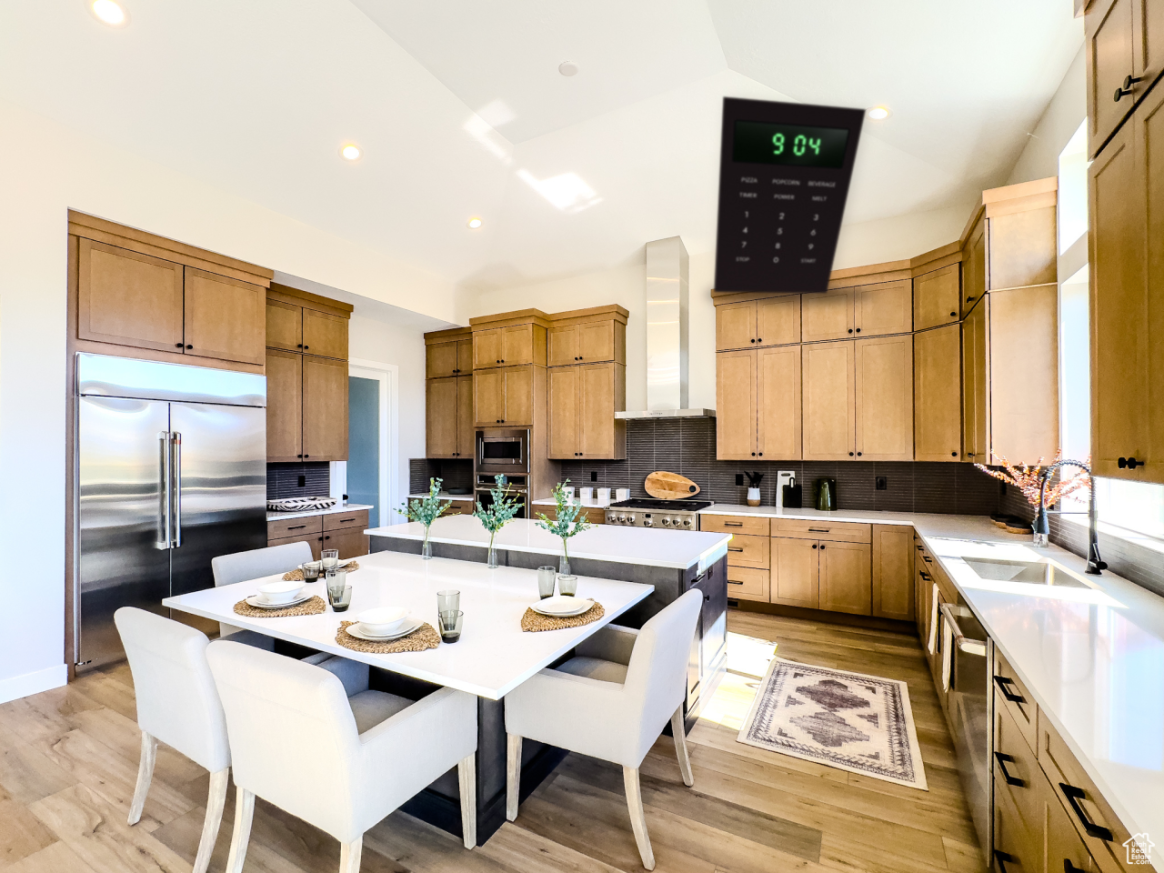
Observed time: 9h04
